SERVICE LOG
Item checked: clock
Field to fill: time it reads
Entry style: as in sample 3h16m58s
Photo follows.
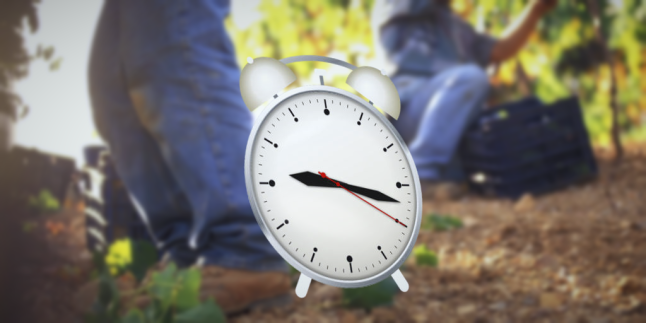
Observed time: 9h17m20s
